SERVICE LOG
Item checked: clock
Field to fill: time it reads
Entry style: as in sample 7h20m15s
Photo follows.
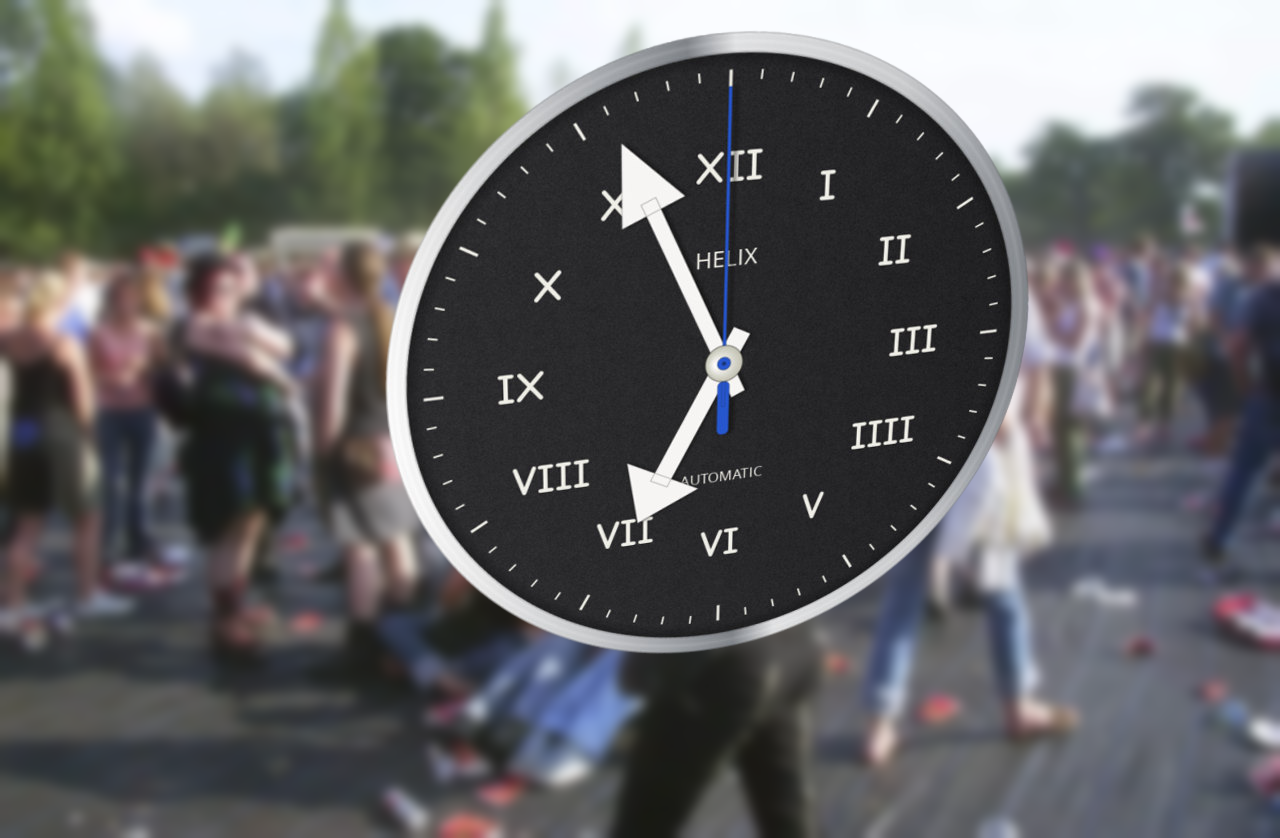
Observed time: 6h56m00s
